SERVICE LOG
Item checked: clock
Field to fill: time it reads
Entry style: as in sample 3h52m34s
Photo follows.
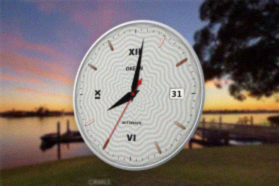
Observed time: 8h01m35s
